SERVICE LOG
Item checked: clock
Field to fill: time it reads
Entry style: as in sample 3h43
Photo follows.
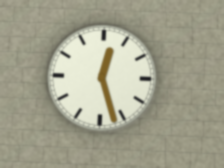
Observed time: 12h27
